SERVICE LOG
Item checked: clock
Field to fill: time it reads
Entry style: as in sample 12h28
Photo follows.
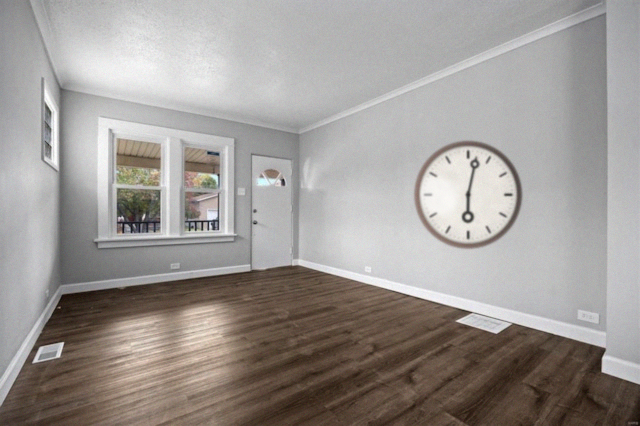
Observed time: 6h02
